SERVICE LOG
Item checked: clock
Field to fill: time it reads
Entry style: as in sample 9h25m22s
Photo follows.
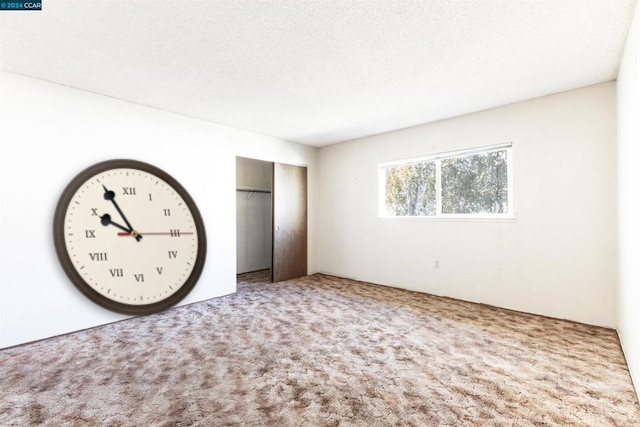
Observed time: 9h55m15s
